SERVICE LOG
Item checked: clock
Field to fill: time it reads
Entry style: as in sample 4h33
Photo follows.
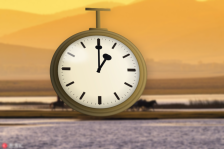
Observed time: 1h00
